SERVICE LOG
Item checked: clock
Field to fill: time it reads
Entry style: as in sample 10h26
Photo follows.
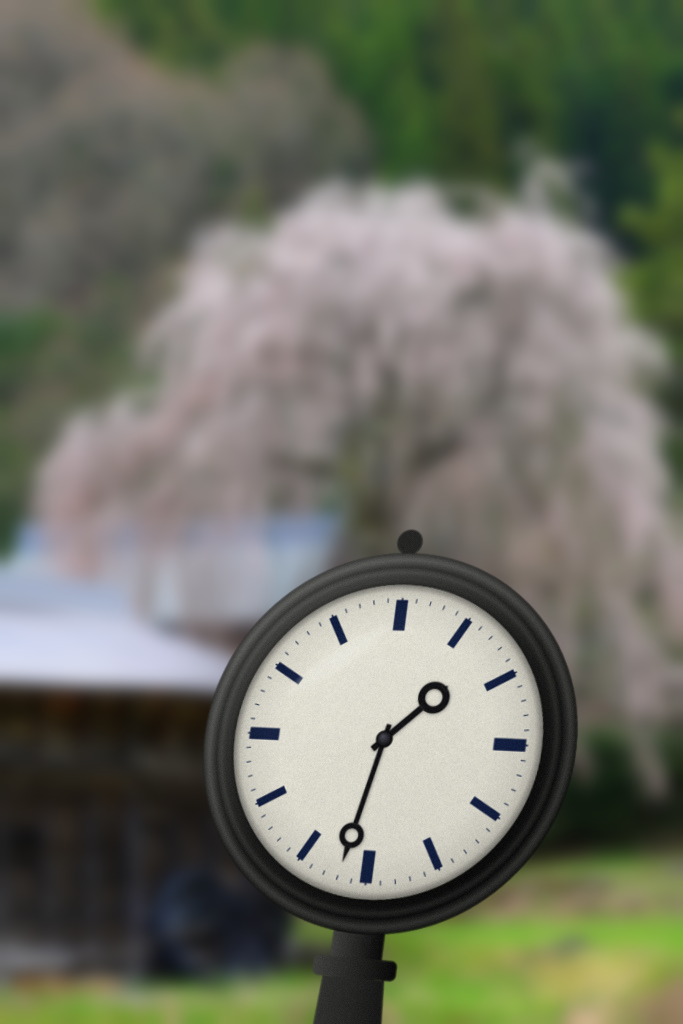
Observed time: 1h32
